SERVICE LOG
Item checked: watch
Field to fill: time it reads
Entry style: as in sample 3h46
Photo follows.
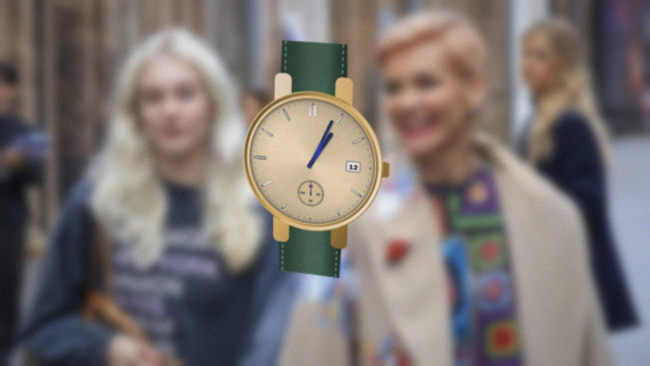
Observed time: 1h04
